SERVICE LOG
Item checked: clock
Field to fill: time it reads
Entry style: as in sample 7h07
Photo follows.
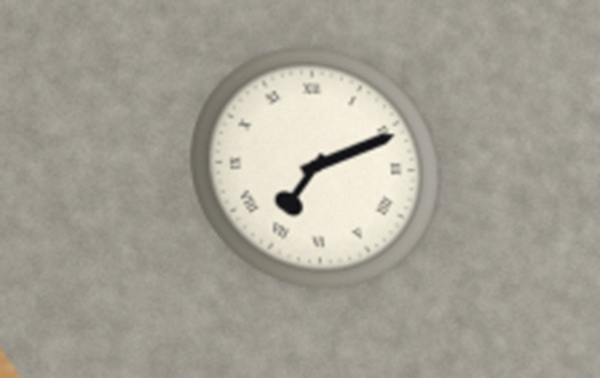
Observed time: 7h11
